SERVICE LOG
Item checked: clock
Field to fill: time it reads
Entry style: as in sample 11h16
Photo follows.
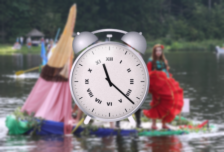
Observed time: 11h22
